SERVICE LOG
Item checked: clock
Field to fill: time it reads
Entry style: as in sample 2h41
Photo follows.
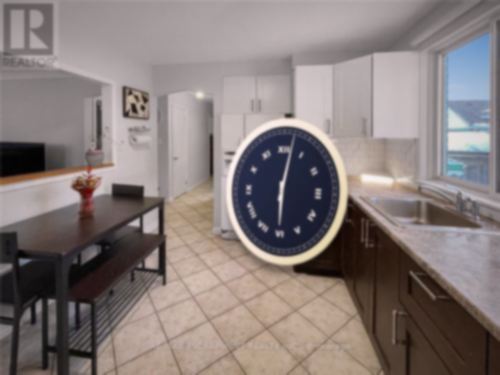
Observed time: 6h02
